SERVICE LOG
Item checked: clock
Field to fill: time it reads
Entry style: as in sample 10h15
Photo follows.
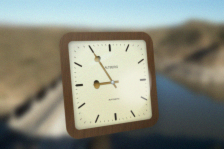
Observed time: 8h55
